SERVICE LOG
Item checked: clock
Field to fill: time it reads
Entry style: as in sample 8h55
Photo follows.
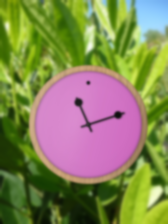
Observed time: 11h12
